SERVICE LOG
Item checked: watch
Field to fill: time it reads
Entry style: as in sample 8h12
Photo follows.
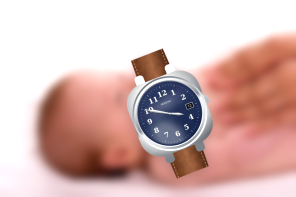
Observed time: 3h50
